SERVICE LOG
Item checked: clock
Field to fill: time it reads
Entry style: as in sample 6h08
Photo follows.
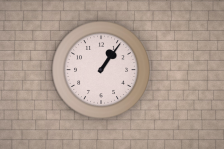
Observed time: 1h06
